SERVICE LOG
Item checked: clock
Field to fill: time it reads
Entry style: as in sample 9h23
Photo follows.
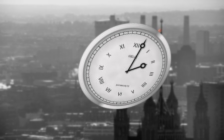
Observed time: 2h02
